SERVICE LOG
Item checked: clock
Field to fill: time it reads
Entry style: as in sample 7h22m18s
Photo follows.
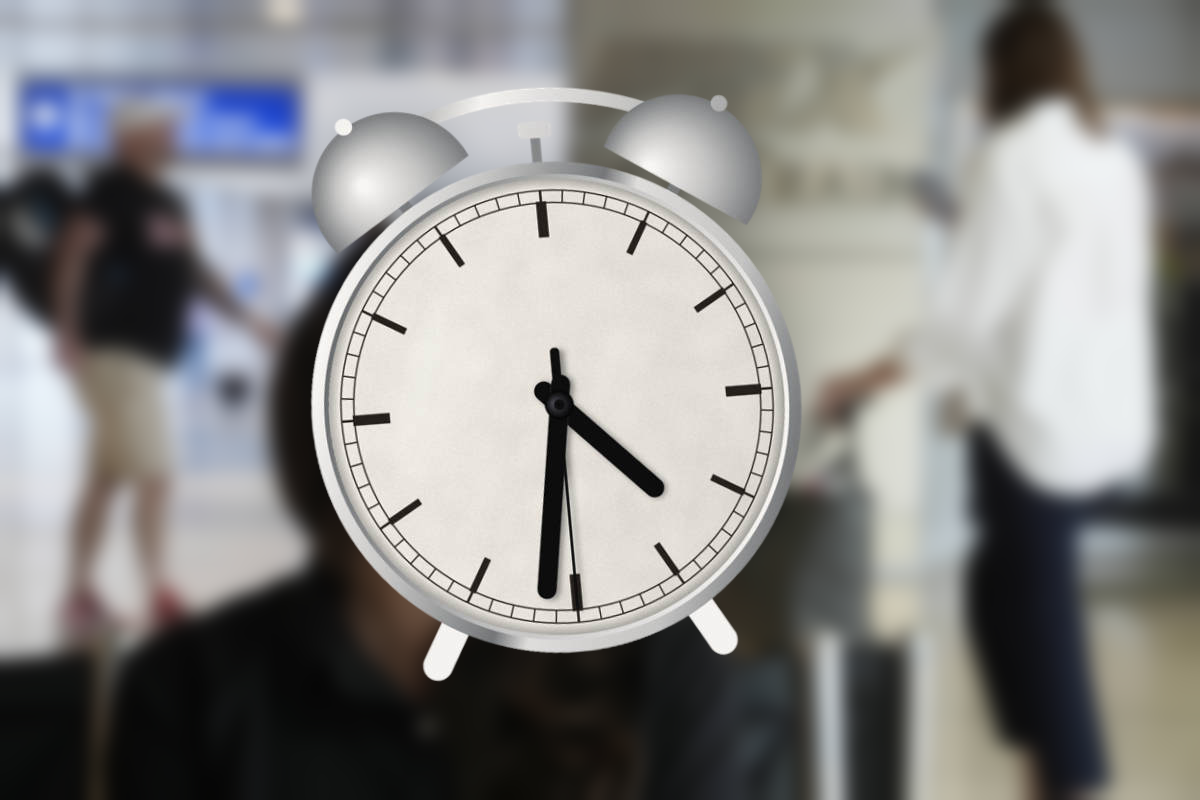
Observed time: 4h31m30s
